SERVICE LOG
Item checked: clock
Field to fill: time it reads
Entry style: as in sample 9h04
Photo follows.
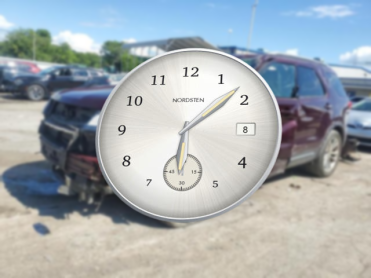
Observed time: 6h08
